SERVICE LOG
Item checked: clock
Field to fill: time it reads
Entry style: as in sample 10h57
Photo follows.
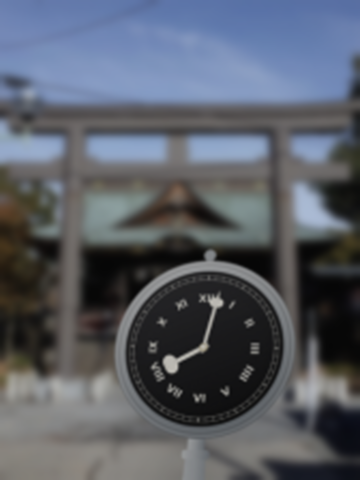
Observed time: 8h02
